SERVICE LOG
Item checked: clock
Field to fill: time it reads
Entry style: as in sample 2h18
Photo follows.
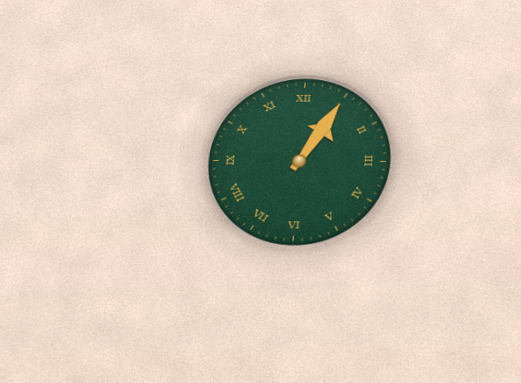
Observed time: 1h05
